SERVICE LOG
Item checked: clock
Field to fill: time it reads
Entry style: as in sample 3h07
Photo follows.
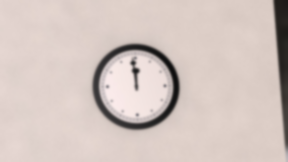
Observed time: 11h59
